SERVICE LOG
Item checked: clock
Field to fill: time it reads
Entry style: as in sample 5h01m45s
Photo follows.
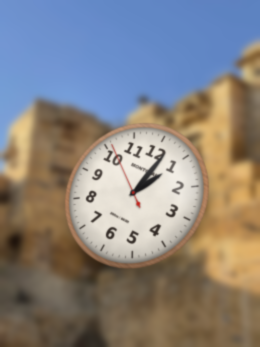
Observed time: 1h01m51s
